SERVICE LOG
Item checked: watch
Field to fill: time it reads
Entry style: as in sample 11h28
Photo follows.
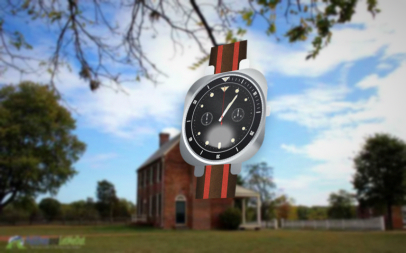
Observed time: 1h06
